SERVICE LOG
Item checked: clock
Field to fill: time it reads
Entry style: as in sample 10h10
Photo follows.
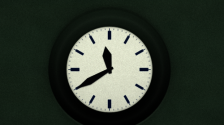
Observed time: 11h40
